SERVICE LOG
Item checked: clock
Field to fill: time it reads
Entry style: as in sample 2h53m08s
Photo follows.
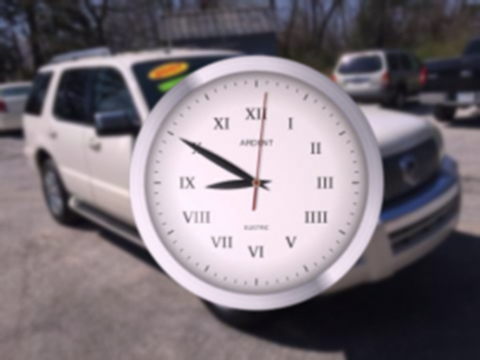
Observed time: 8h50m01s
